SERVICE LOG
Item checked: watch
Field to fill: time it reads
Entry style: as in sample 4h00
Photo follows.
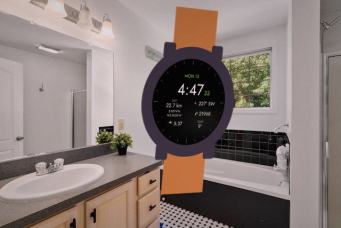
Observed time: 4h47
